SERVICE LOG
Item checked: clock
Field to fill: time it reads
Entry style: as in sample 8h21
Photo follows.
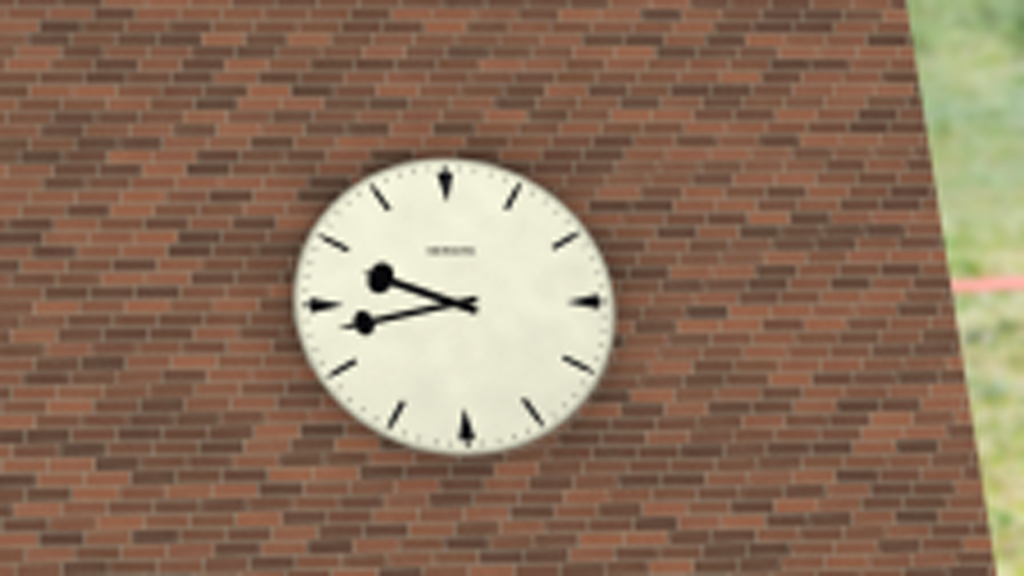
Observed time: 9h43
